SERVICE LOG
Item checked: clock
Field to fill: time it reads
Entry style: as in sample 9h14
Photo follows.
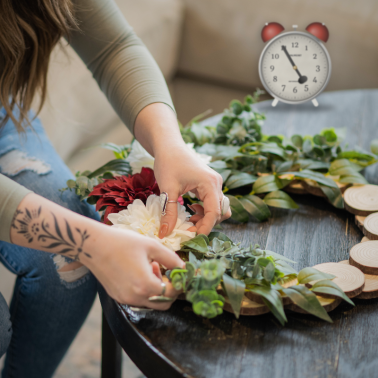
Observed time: 4h55
